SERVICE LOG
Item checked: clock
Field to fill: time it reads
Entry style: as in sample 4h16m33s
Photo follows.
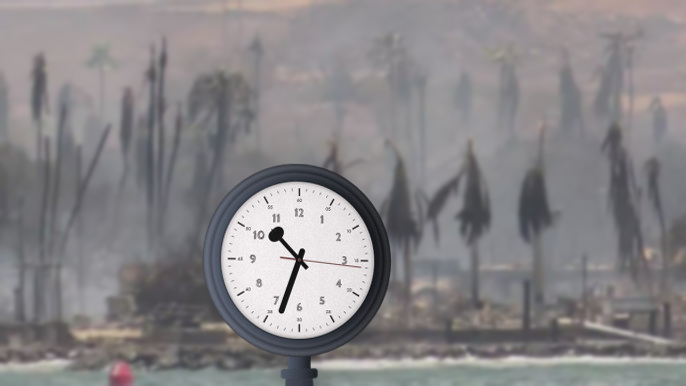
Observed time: 10h33m16s
